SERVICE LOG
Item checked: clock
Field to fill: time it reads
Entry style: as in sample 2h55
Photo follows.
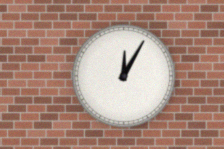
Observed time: 12h05
